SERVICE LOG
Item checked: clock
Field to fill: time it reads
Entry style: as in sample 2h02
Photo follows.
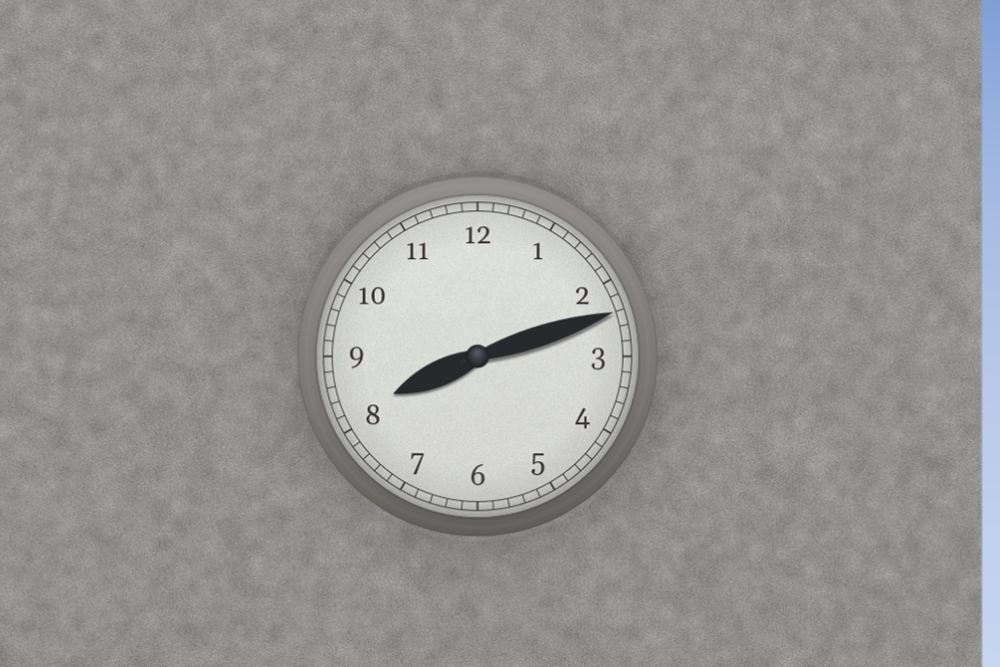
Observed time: 8h12
